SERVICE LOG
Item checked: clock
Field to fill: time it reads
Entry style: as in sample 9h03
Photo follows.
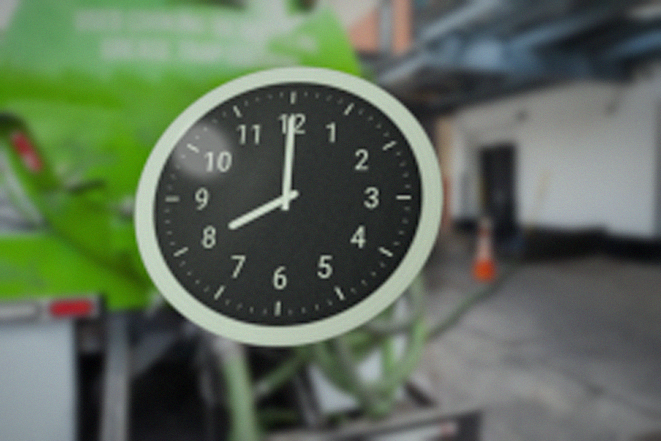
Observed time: 8h00
